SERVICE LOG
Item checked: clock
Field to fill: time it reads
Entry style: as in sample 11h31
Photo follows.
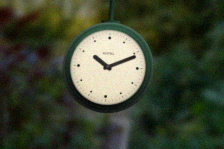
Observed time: 10h11
